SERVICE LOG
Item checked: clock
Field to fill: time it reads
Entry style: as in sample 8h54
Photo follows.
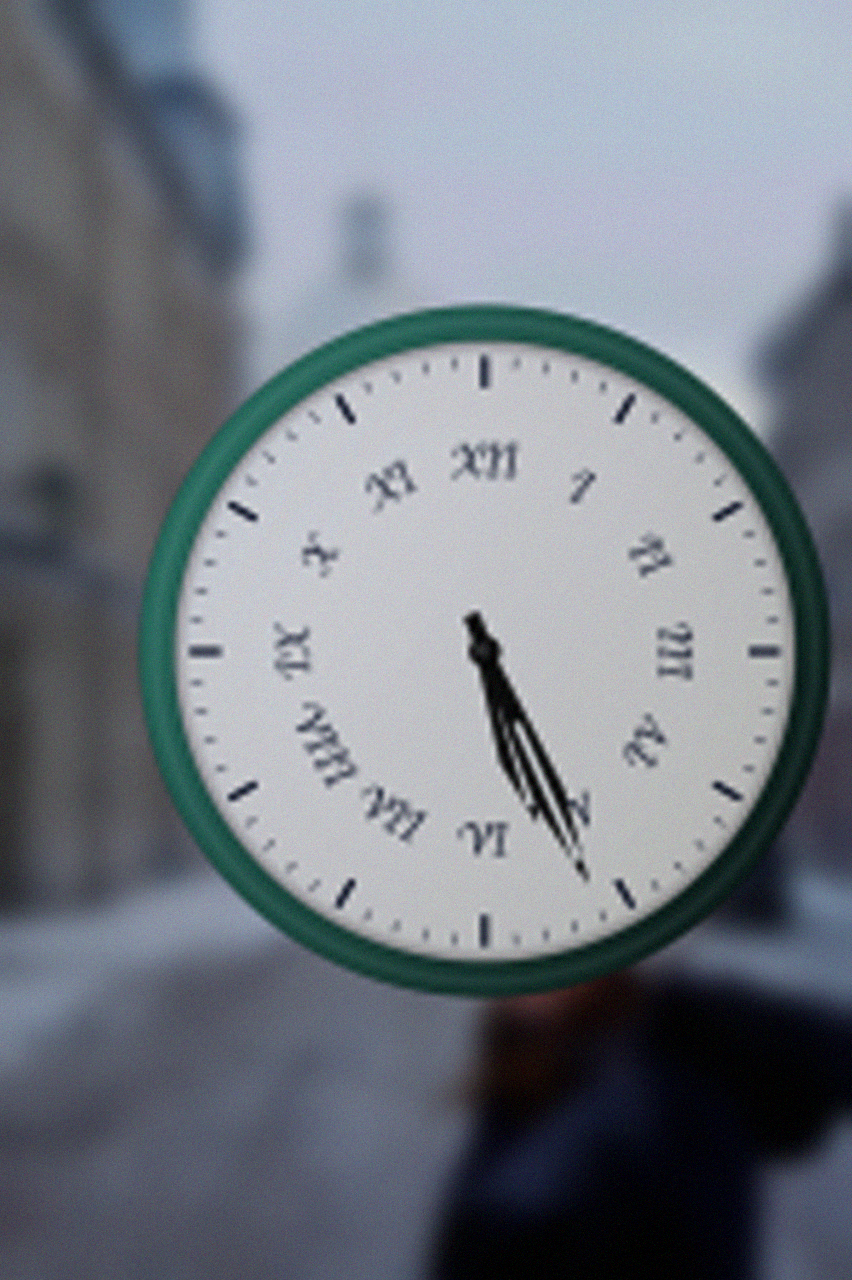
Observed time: 5h26
